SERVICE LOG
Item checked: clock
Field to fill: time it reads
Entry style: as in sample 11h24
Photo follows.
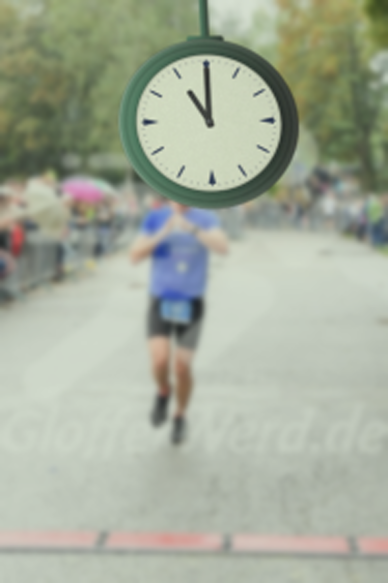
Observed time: 11h00
